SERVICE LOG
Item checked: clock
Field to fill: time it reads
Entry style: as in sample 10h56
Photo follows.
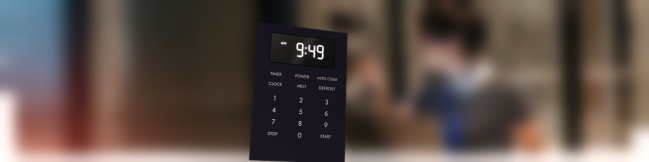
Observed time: 9h49
